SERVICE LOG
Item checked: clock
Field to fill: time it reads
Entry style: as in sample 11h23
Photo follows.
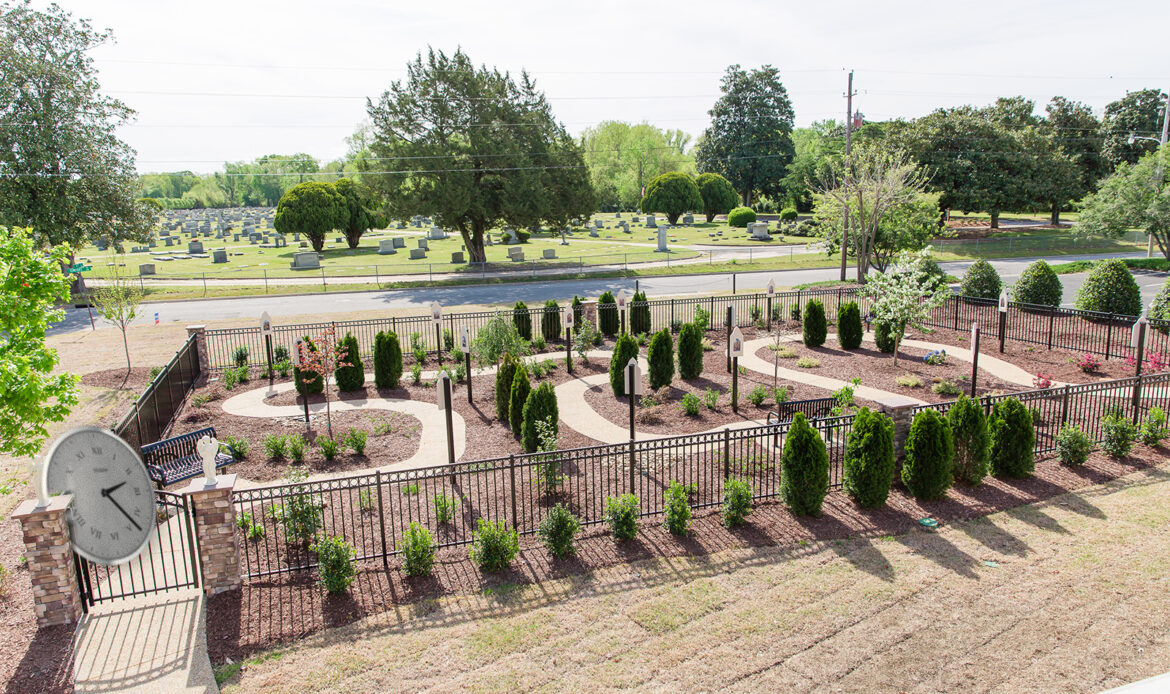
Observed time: 2h23
